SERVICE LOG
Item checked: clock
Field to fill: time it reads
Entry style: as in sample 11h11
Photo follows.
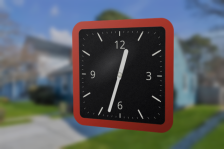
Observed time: 12h33
